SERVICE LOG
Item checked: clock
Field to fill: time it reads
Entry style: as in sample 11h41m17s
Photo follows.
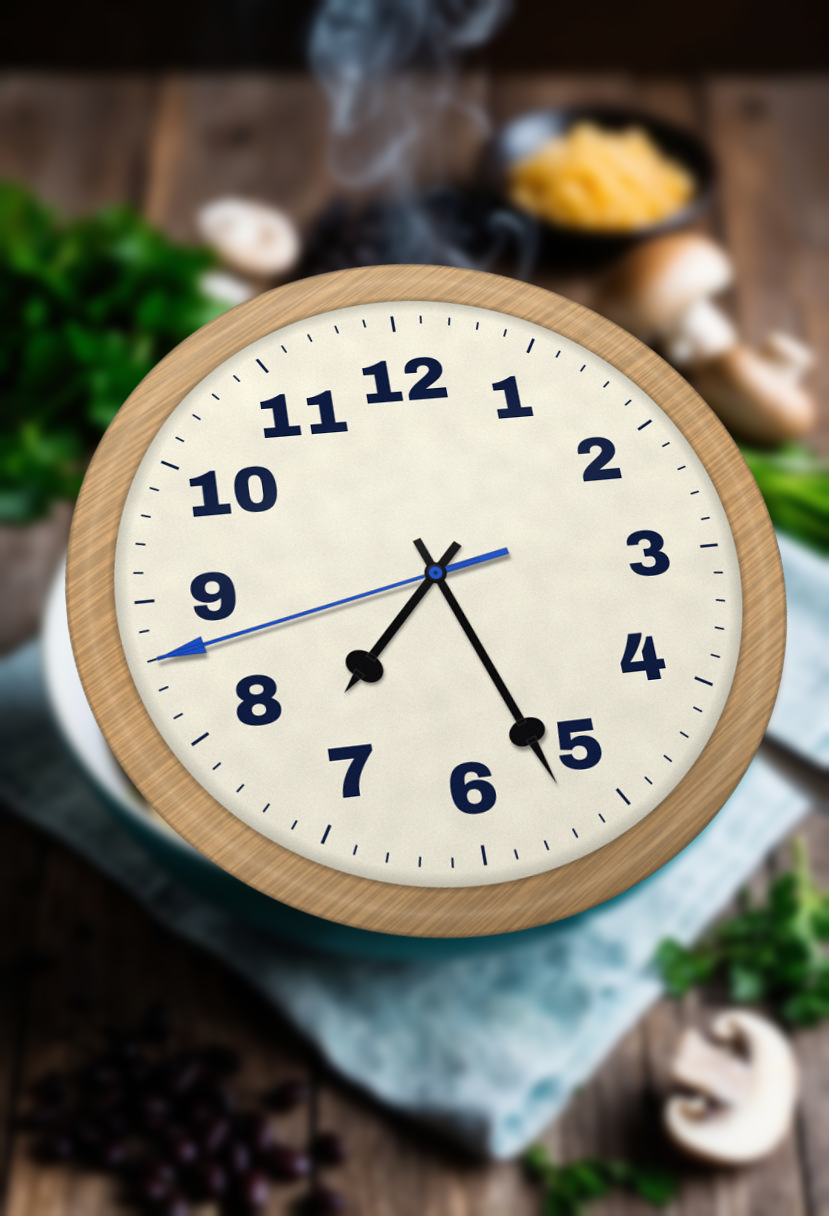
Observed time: 7h26m43s
